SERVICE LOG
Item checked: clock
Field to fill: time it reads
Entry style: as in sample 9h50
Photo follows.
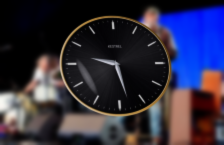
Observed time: 9h28
